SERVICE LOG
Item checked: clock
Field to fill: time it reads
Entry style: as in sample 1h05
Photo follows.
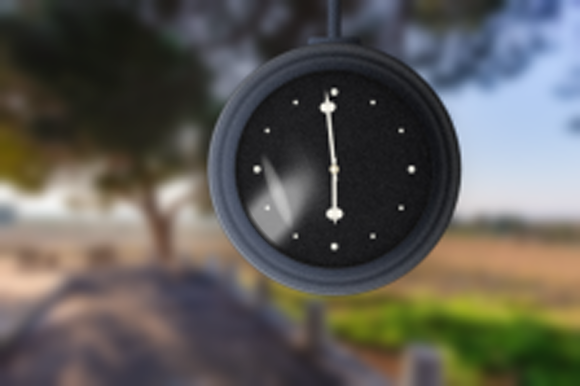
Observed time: 5h59
